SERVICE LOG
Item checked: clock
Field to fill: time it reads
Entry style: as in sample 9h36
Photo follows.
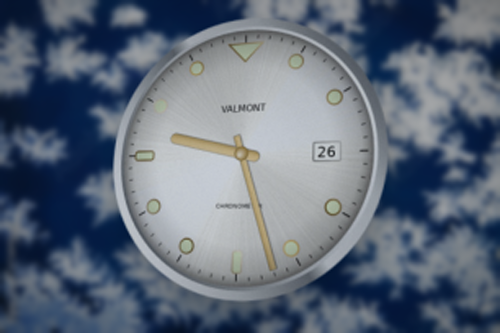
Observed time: 9h27
